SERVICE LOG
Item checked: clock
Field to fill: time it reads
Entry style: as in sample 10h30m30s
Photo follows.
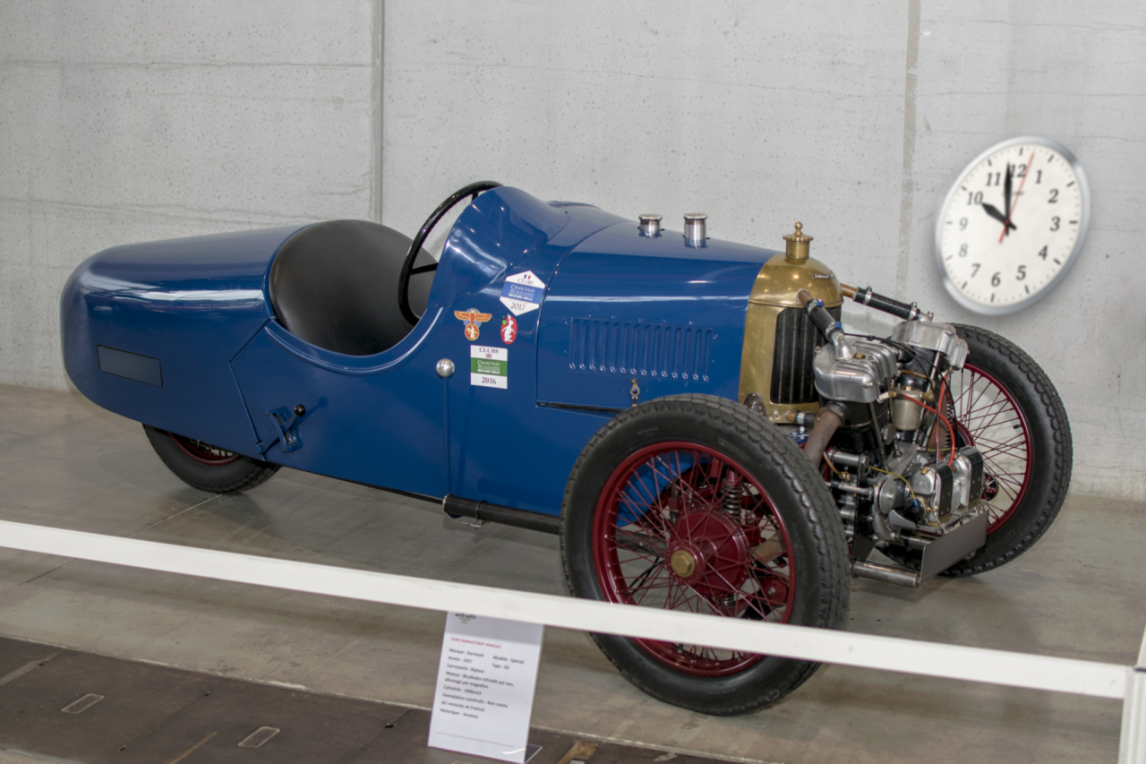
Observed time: 9h58m02s
